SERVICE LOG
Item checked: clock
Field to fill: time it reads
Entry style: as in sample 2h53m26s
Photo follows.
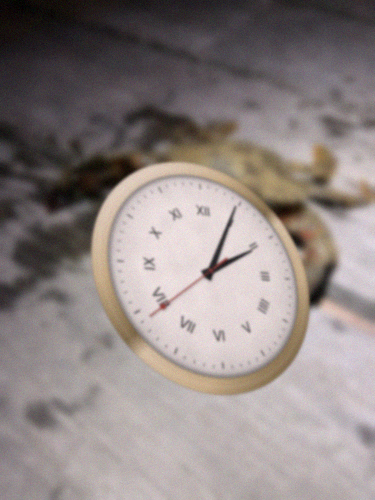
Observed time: 2h04m39s
